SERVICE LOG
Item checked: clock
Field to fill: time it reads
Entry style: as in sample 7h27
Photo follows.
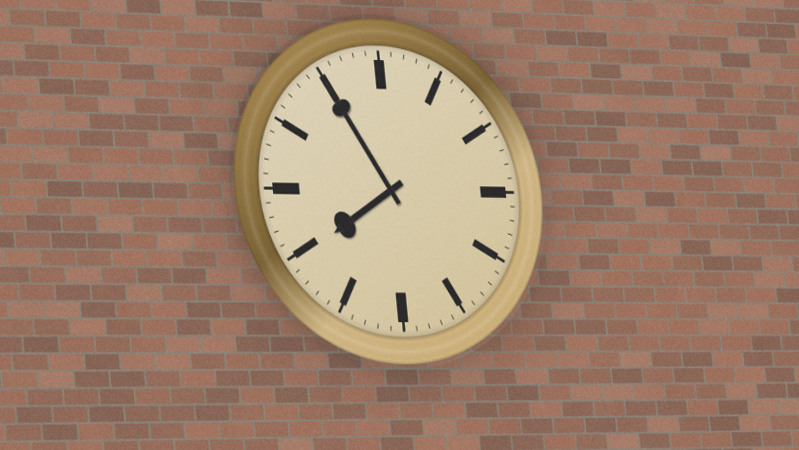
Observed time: 7h55
